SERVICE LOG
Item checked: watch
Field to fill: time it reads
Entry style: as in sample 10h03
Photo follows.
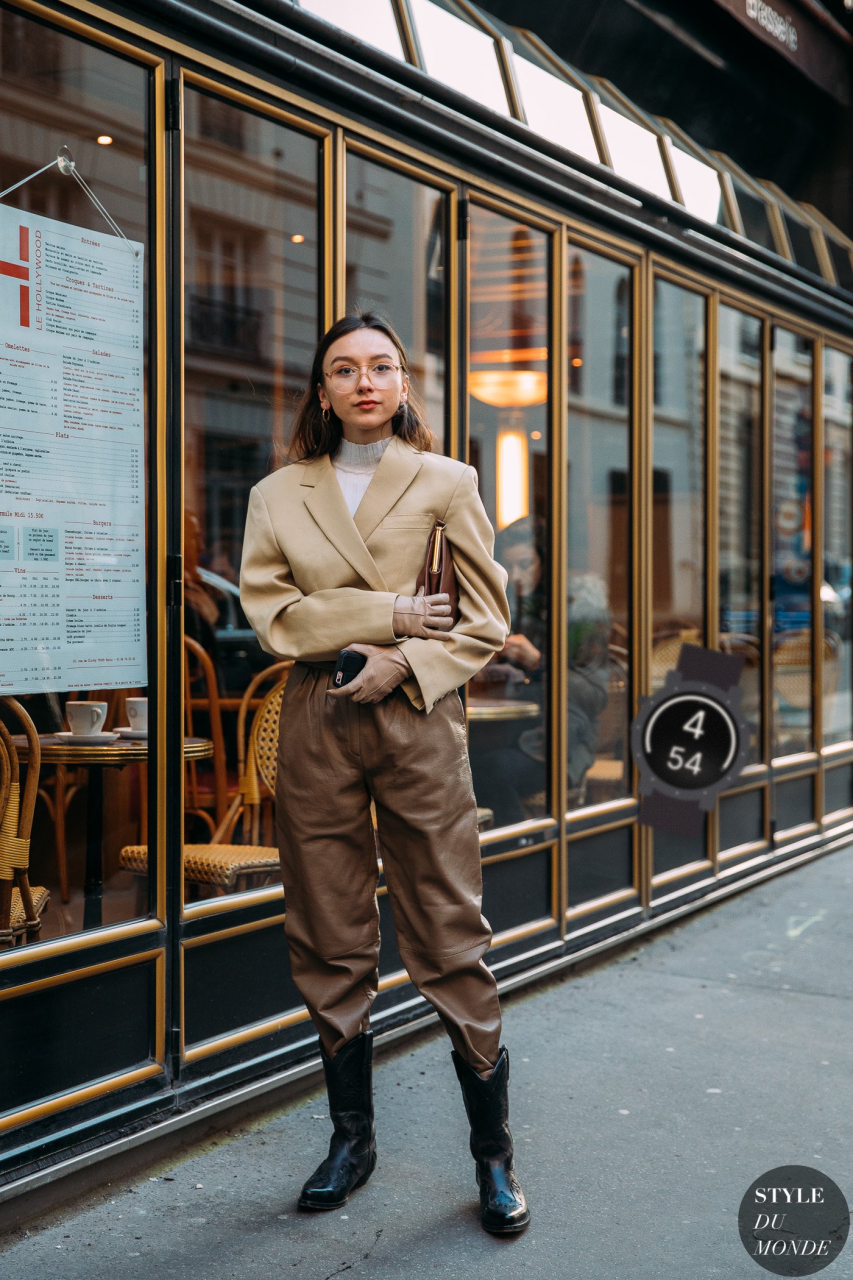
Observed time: 4h54
